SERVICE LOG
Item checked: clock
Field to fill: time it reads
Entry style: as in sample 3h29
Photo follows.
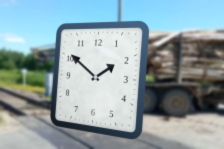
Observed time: 1h51
